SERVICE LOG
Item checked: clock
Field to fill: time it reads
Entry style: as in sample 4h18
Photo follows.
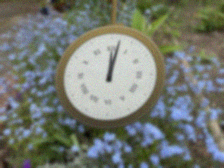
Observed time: 12h02
